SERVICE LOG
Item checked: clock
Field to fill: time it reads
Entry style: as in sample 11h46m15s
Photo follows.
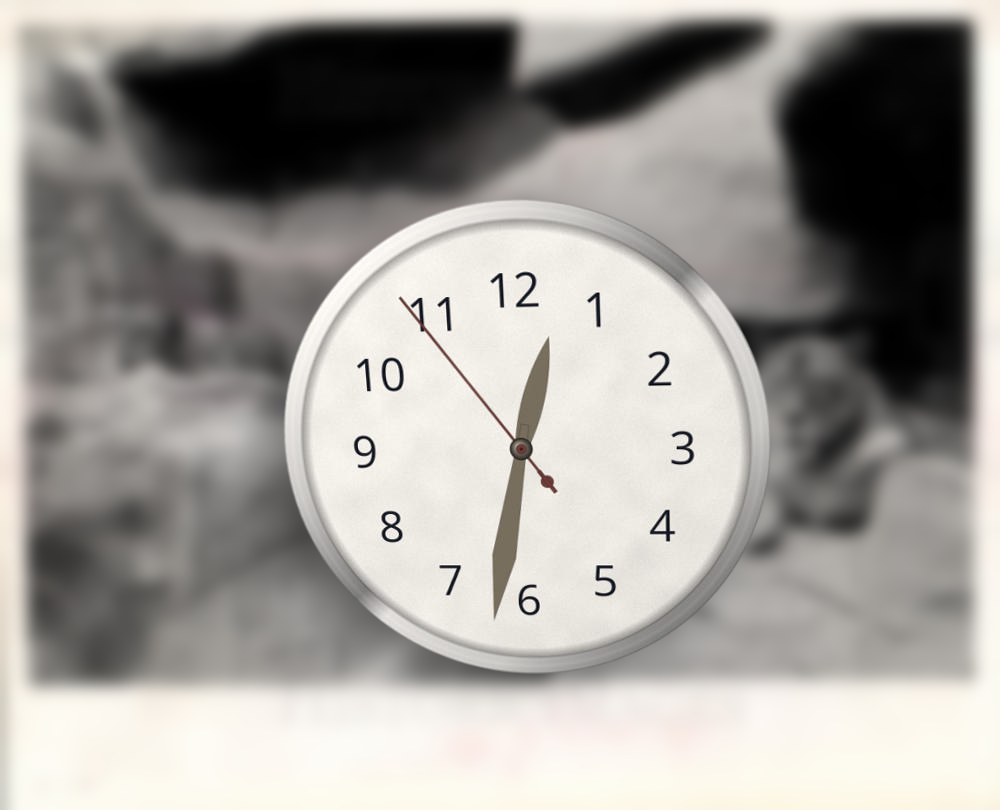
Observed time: 12h31m54s
